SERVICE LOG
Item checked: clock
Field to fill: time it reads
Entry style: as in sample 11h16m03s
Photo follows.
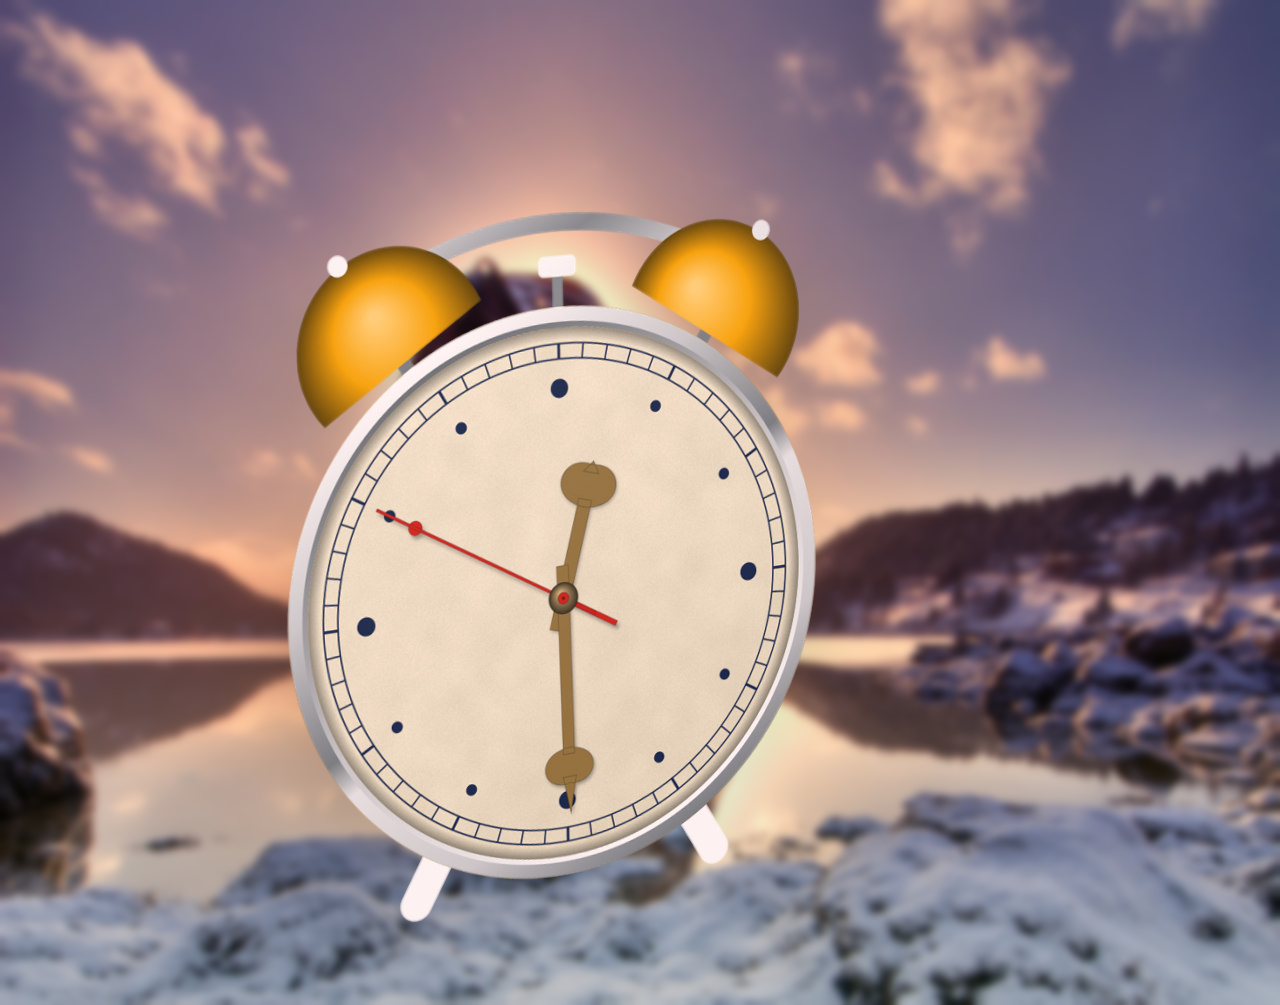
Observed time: 12h29m50s
